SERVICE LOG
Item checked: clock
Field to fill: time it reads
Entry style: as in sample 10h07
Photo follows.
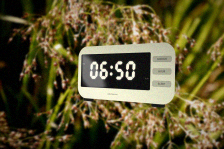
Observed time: 6h50
